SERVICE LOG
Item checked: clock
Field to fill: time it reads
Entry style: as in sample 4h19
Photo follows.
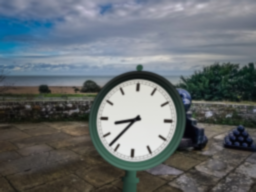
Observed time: 8h37
